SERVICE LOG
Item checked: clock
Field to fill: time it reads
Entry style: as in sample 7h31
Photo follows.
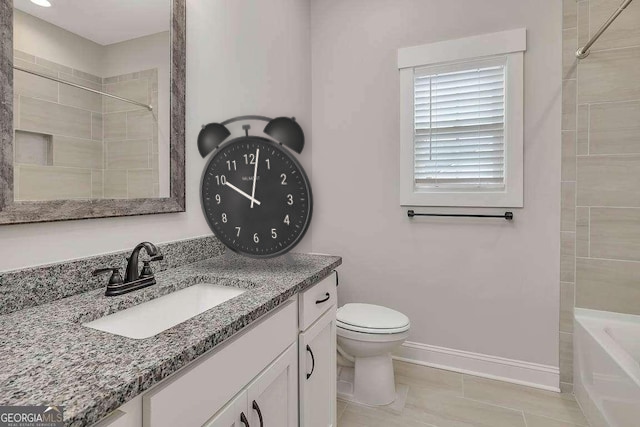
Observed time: 10h02
